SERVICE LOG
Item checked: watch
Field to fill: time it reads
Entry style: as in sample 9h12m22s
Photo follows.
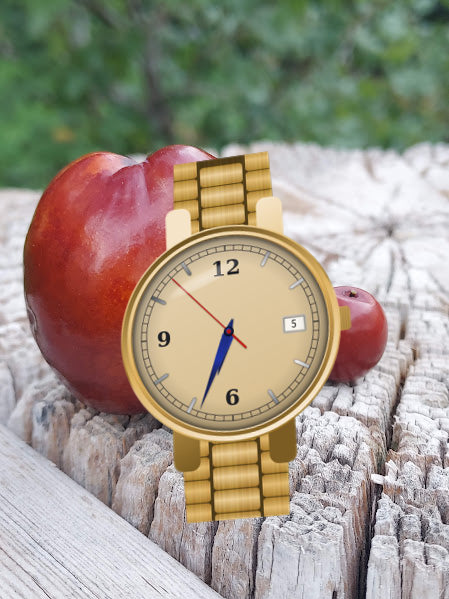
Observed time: 6h33m53s
